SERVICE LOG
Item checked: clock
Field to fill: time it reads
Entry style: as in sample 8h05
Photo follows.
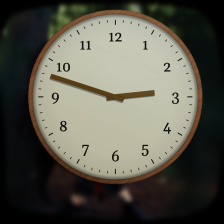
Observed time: 2h48
